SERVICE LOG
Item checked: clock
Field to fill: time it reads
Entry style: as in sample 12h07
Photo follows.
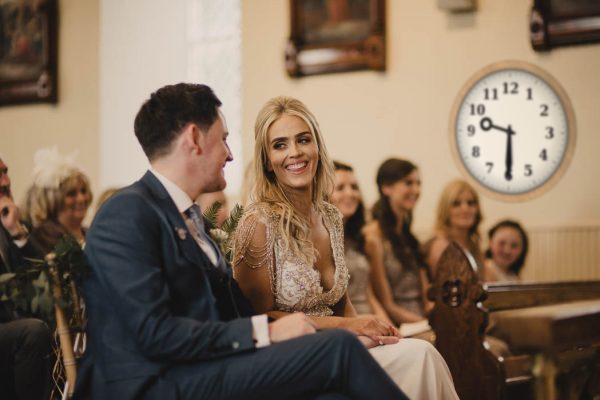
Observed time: 9h30
